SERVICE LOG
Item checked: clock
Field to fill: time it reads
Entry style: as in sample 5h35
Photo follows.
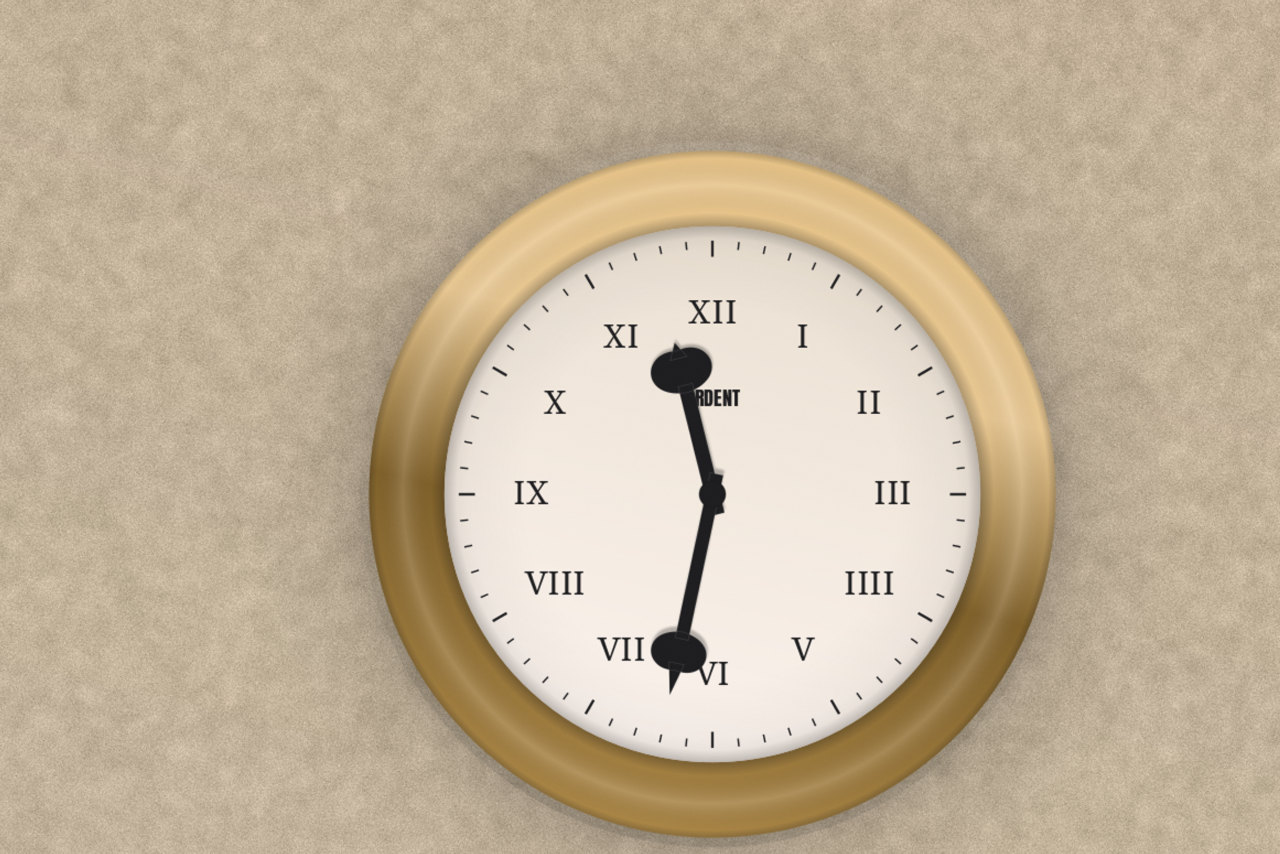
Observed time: 11h32
